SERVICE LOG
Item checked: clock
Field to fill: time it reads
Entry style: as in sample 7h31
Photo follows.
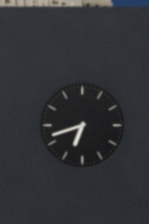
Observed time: 6h42
